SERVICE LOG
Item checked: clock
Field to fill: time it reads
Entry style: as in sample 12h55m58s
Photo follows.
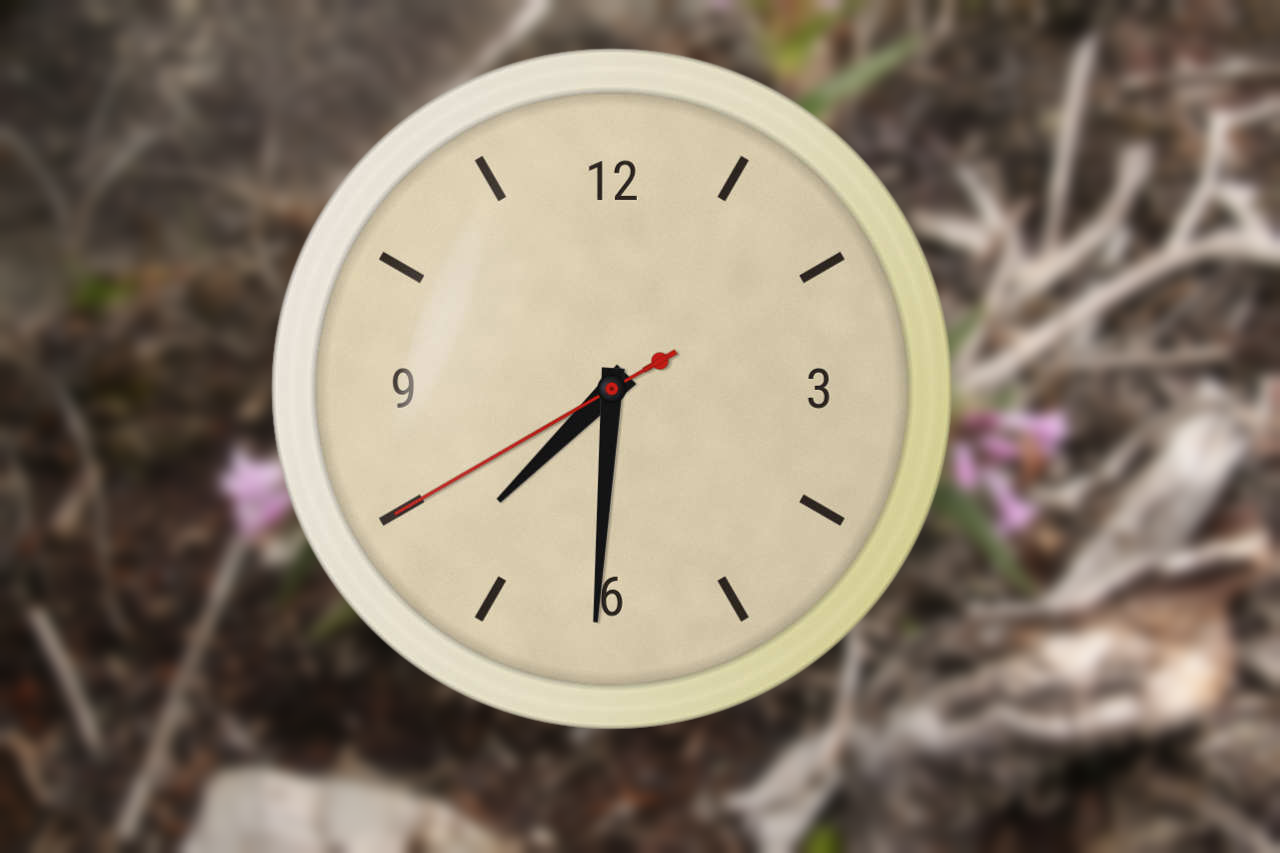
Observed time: 7h30m40s
